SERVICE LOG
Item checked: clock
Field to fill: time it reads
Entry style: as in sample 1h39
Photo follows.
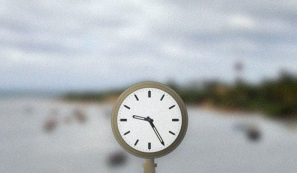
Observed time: 9h25
